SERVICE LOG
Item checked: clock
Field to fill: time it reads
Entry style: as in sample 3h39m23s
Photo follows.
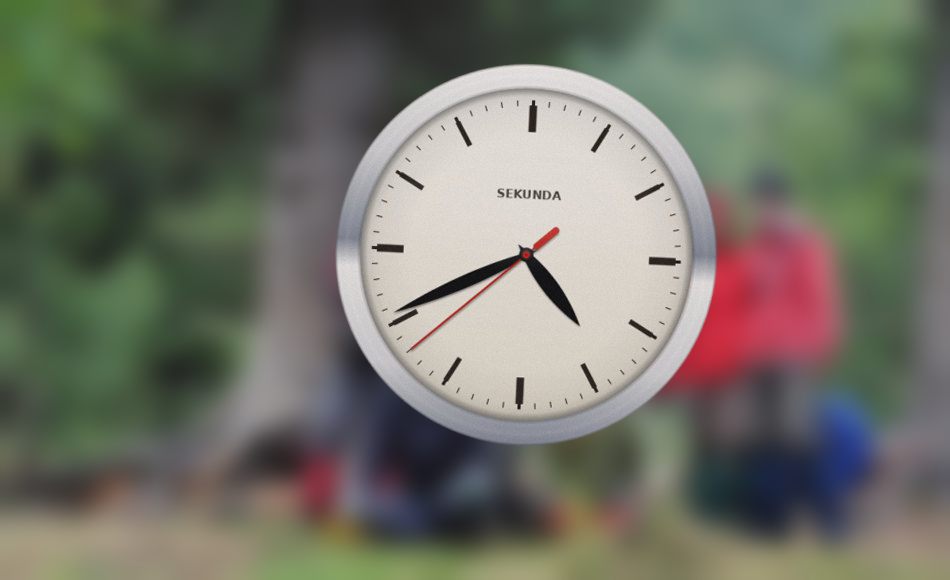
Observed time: 4h40m38s
